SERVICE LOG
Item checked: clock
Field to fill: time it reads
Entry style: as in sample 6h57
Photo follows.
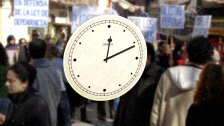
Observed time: 12h11
